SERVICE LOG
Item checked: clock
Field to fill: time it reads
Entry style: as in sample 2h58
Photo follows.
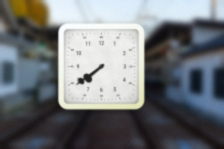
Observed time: 7h39
